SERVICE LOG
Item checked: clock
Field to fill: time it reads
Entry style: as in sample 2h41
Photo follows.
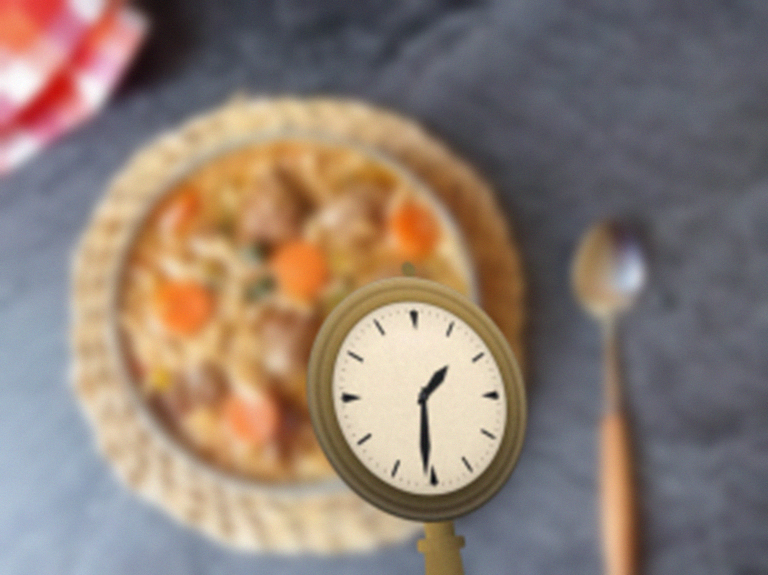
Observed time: 1h31
